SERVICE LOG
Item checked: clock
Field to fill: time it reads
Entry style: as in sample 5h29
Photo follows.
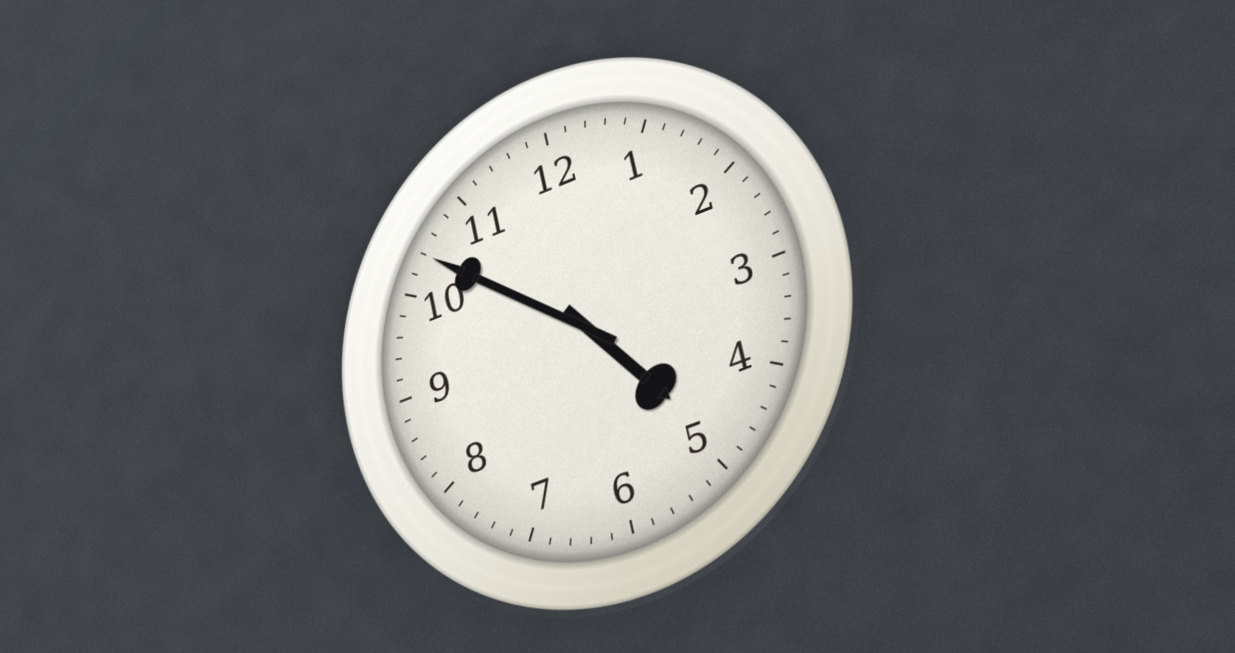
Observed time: 4h52
